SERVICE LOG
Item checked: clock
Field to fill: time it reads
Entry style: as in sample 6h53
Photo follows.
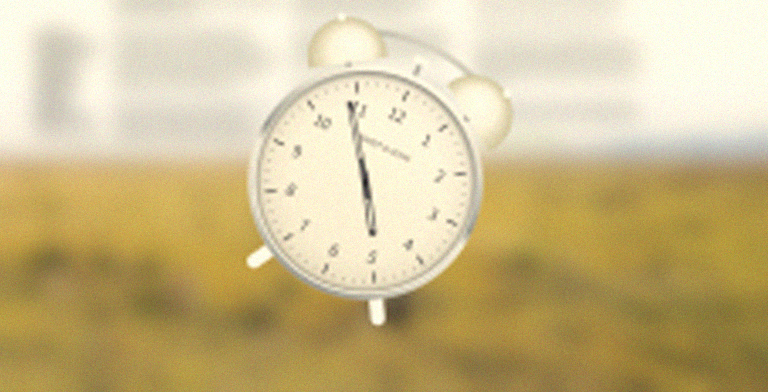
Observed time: 4h54
